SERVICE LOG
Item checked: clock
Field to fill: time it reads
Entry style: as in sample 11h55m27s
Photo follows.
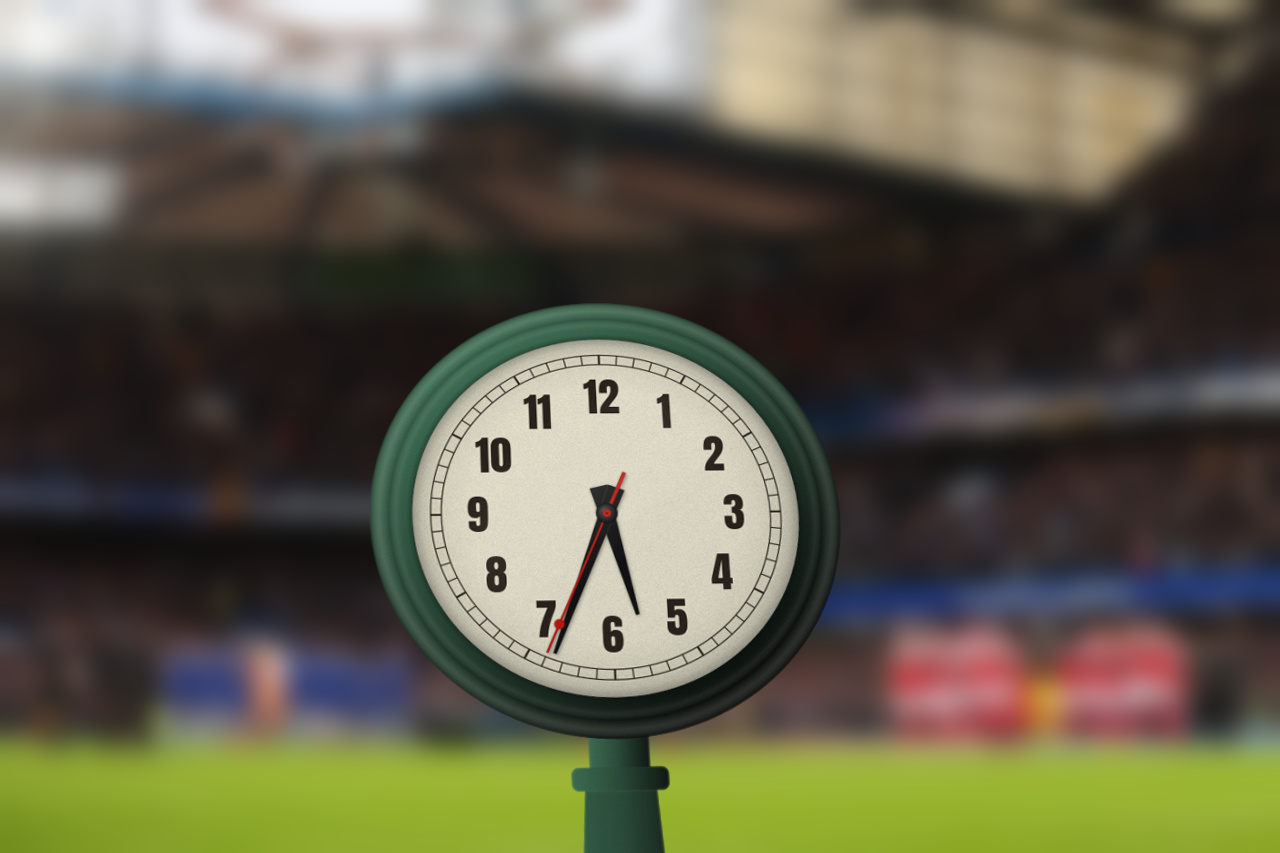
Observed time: 5h33m34s
